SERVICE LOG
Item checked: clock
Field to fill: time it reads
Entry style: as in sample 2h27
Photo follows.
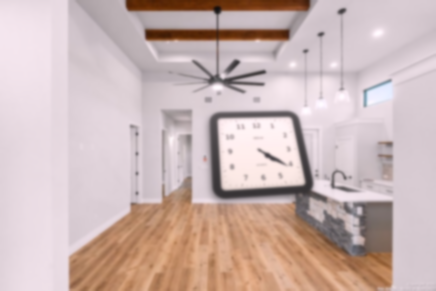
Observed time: 4h21
